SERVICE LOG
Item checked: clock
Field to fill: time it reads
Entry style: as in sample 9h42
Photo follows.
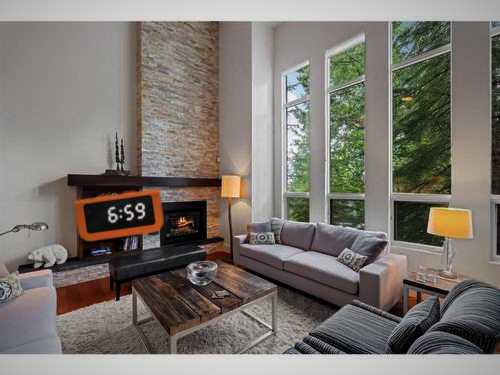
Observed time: 6h59
